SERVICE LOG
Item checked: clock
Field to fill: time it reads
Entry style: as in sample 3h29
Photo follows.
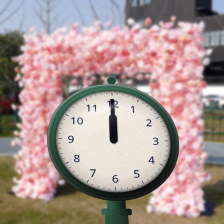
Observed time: 12h00
